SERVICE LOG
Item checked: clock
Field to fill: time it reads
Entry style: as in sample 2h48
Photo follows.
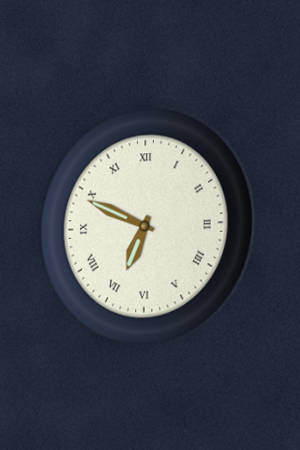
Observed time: 6h49
